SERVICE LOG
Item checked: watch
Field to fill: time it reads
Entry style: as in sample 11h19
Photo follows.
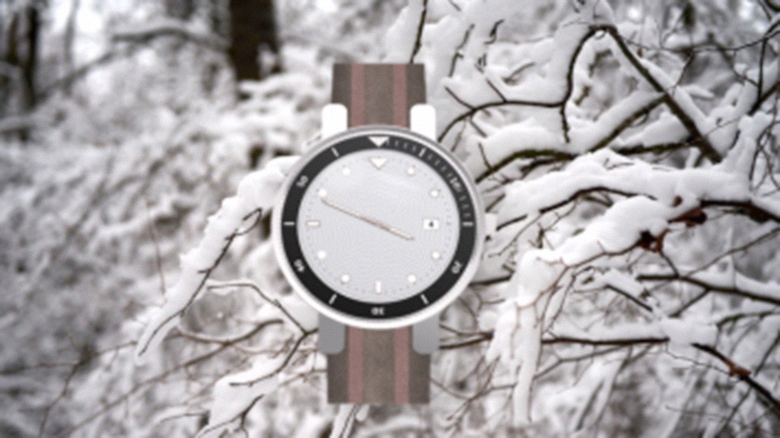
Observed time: 3h49
